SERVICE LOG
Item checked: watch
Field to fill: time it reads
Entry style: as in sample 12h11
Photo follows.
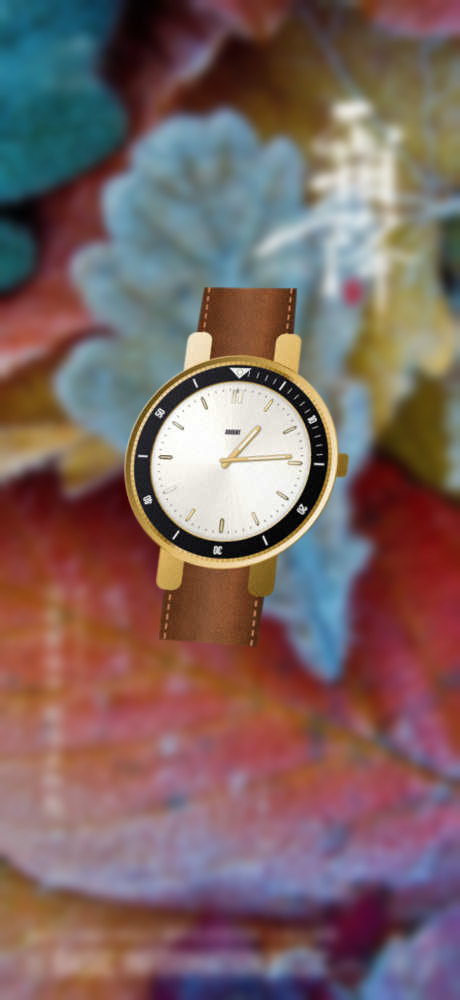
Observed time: 1h14
